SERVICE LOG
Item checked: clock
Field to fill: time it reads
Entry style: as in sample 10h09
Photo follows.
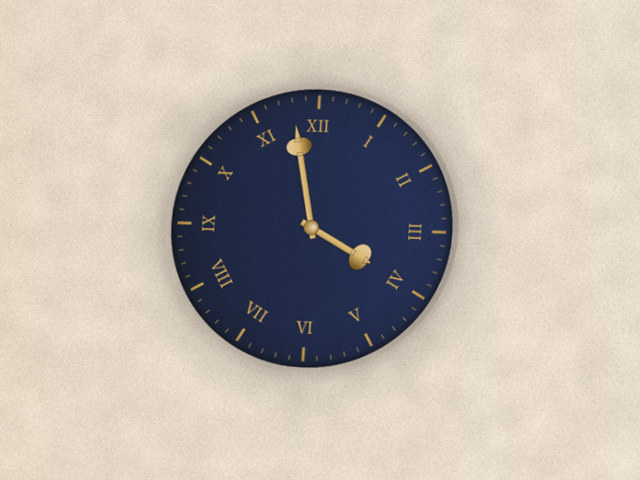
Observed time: 3h58
